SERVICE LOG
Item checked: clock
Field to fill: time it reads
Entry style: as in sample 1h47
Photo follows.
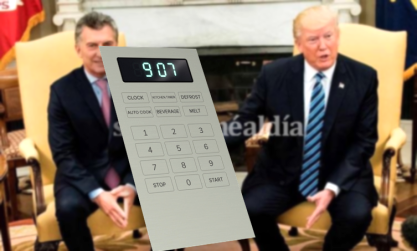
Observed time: 9h07
